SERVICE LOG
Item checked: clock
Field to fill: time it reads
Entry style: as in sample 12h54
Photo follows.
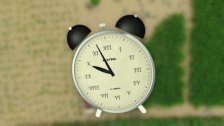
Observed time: 9h57
